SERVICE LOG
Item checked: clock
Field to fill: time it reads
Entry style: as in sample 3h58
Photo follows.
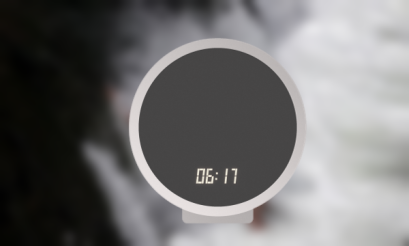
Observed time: 6h17
